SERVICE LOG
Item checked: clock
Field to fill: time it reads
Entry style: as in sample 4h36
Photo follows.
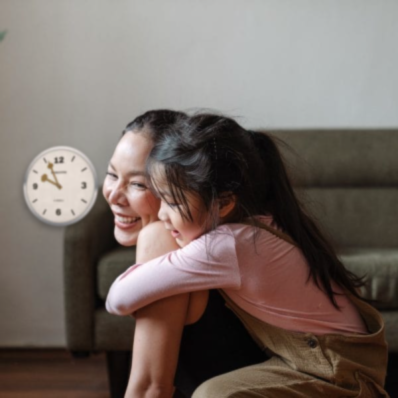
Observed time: 9h56
